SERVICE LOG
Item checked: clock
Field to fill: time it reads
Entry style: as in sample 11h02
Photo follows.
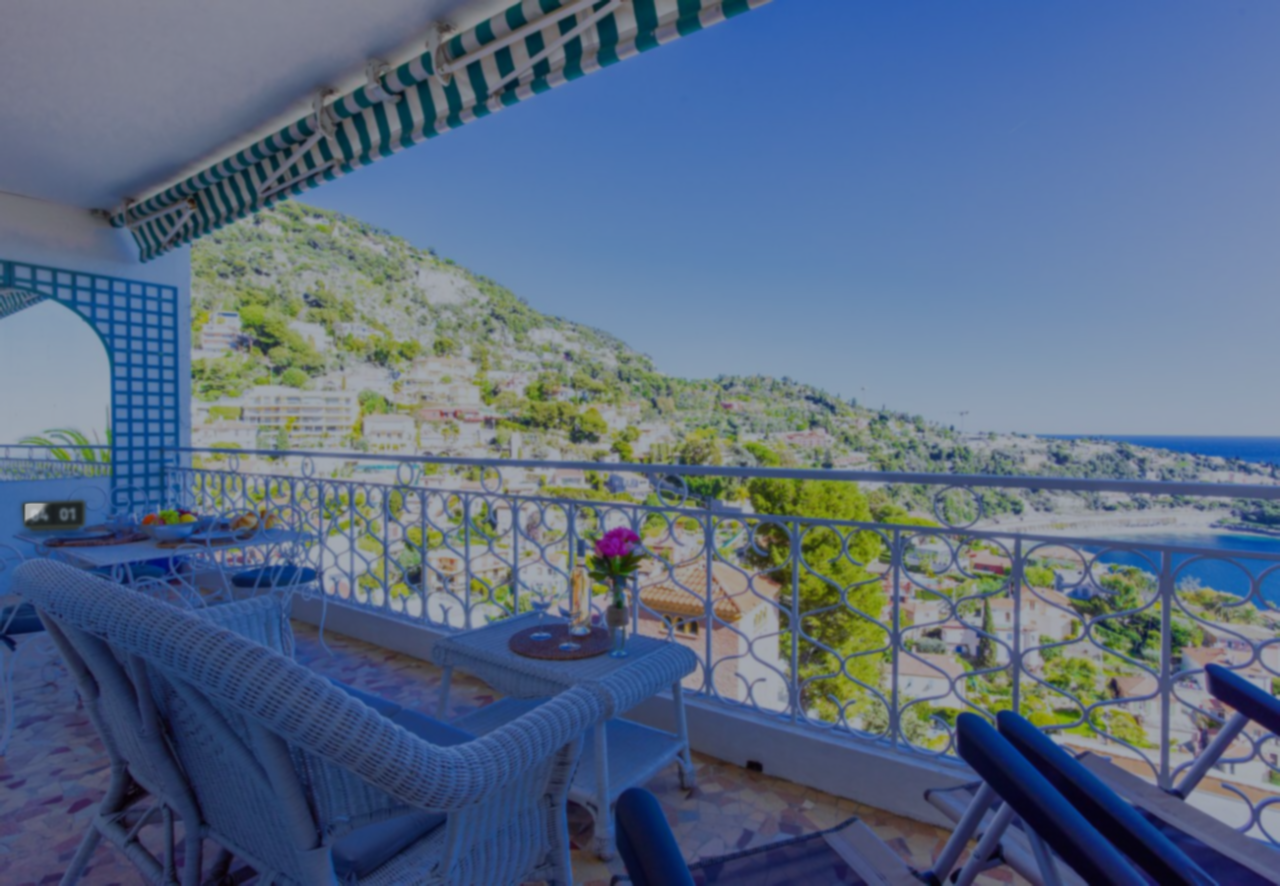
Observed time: 4h01
